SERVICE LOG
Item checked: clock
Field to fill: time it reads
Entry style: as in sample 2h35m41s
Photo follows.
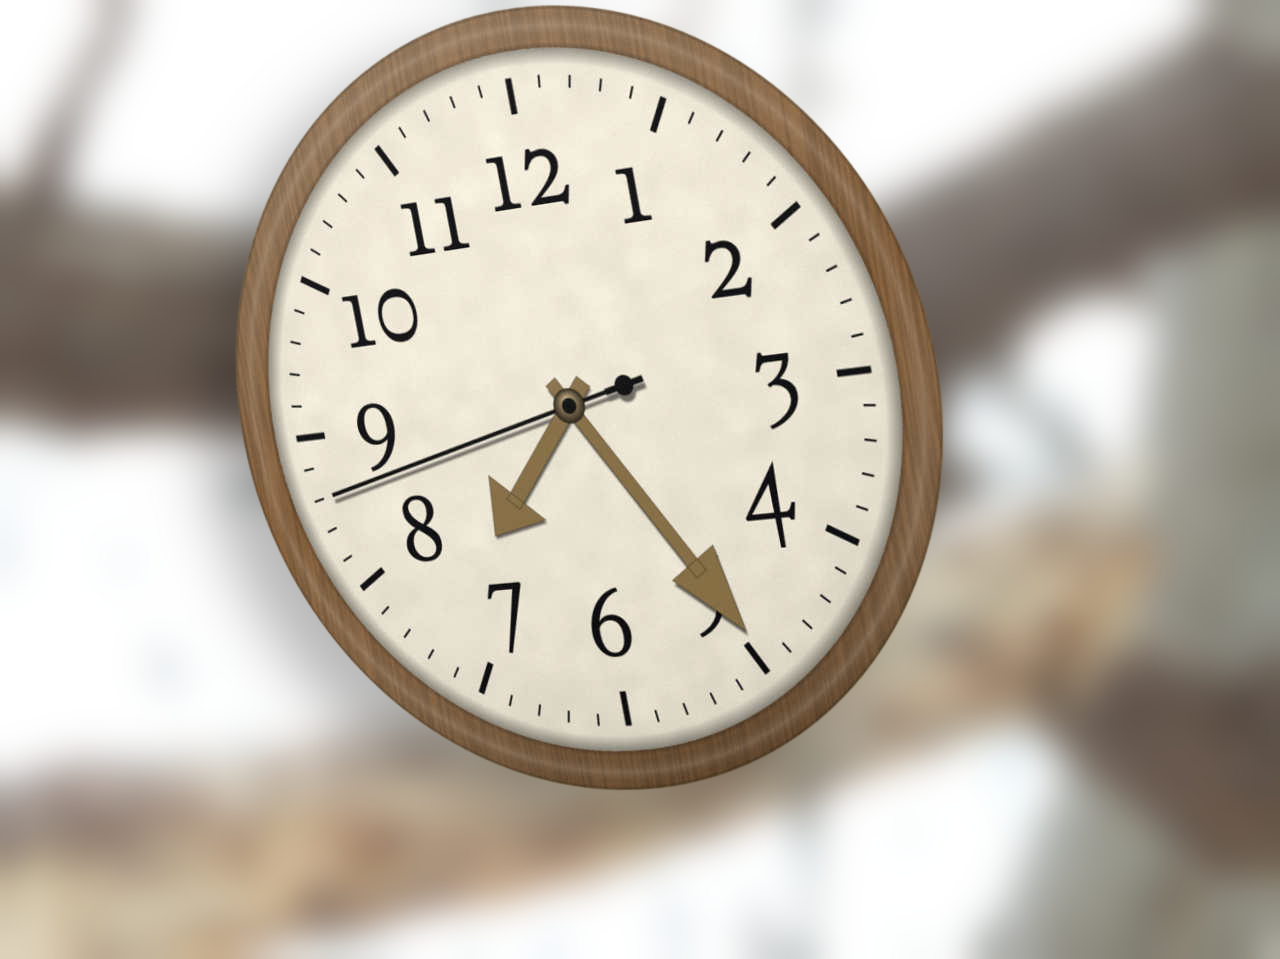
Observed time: 7h24m43s
